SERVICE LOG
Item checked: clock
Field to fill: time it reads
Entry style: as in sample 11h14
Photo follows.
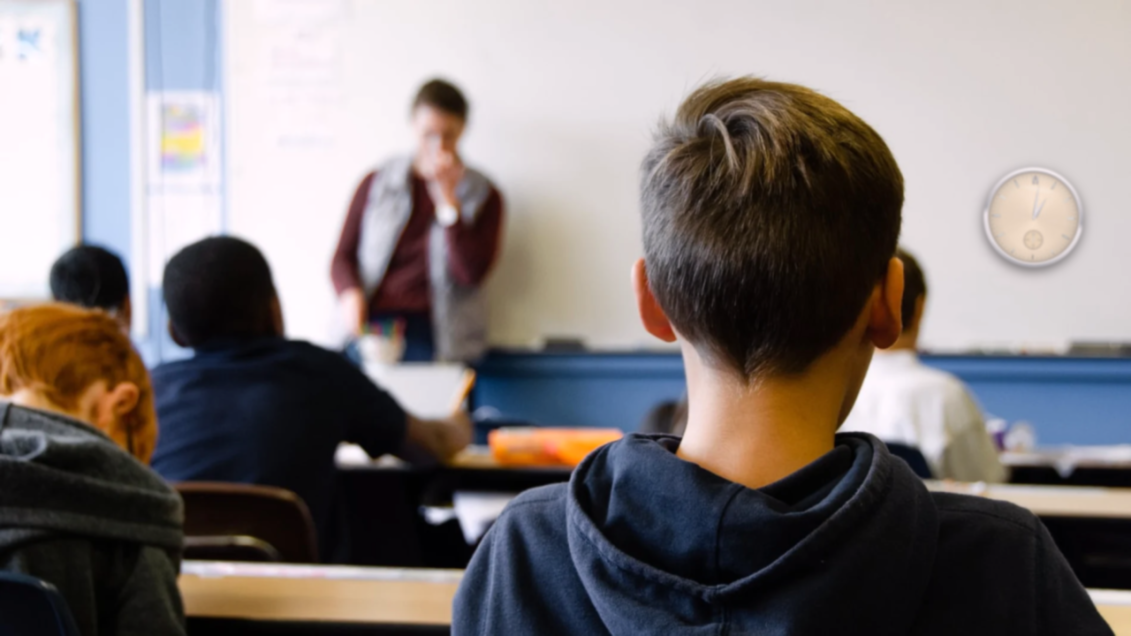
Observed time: 1h01
